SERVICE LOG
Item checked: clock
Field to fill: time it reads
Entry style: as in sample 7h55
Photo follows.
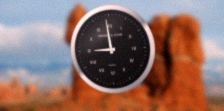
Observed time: 8h59
